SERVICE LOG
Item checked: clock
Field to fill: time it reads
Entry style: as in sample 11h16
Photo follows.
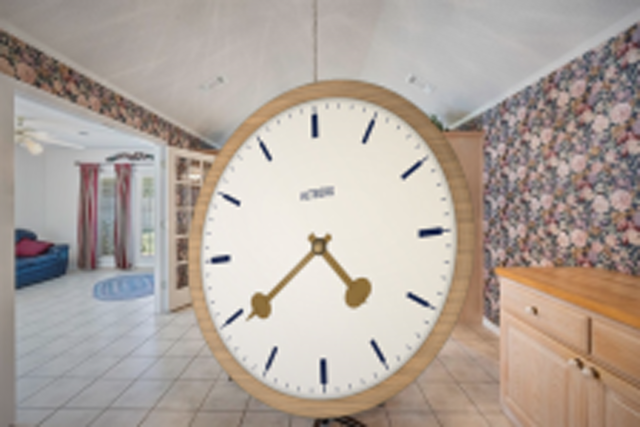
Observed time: 4h39
